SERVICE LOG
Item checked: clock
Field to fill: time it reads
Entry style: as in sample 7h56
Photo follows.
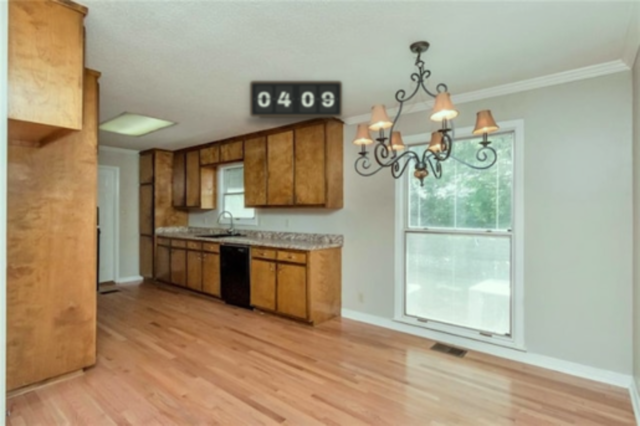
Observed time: 4h09
